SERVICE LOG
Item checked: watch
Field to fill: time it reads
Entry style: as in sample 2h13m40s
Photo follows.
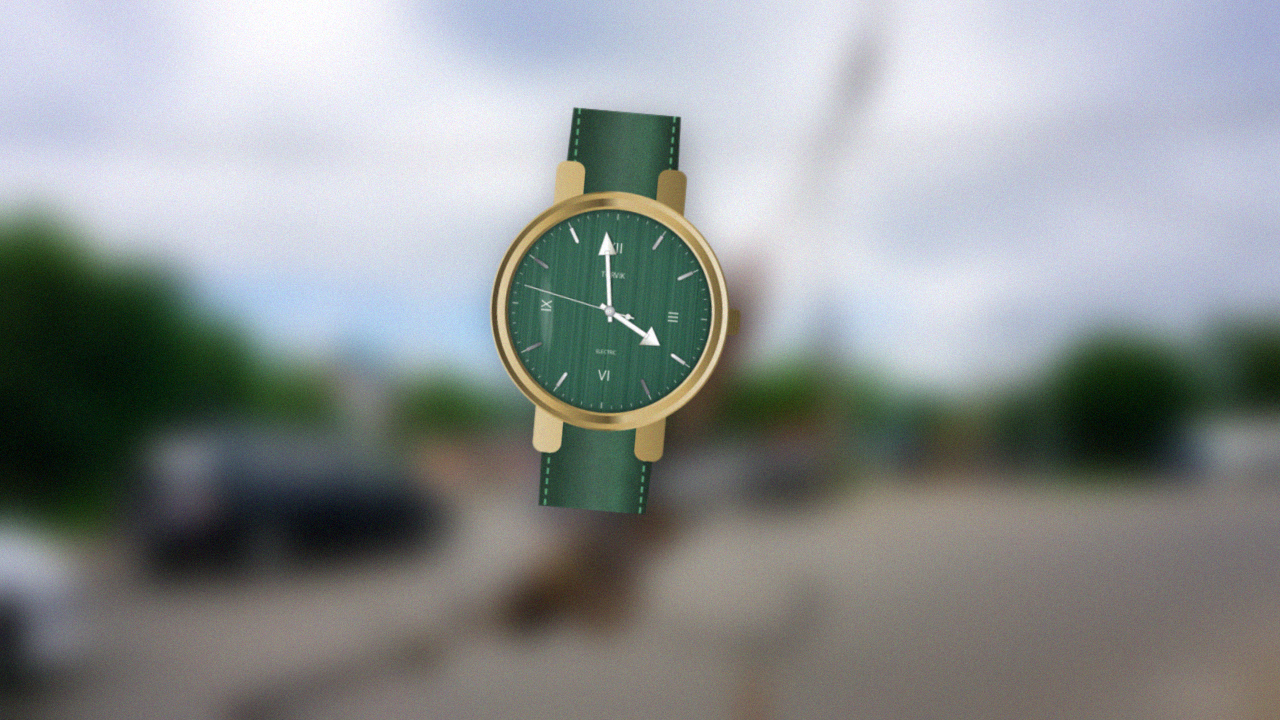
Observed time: 3h58m47s
